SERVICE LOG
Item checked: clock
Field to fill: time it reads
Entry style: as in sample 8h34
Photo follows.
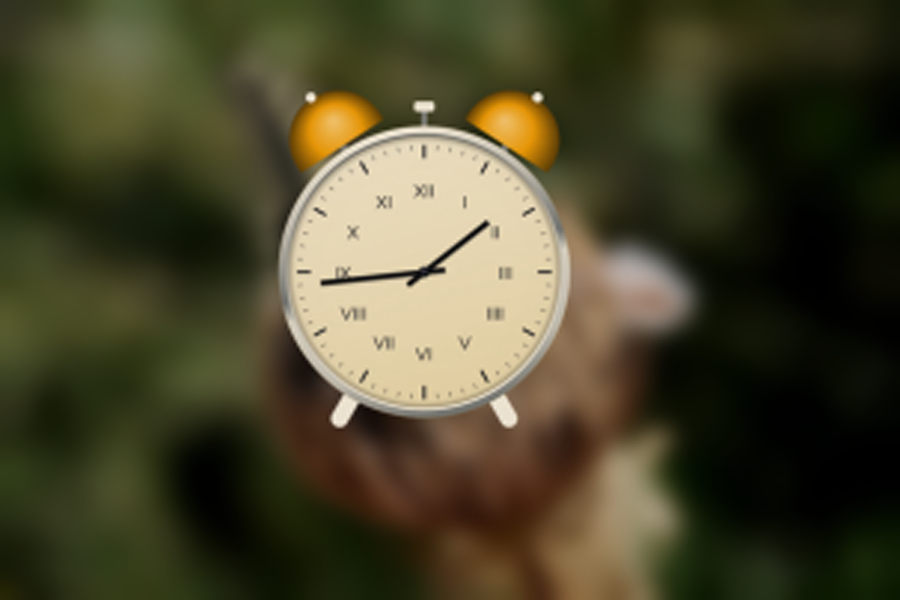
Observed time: 1h44
